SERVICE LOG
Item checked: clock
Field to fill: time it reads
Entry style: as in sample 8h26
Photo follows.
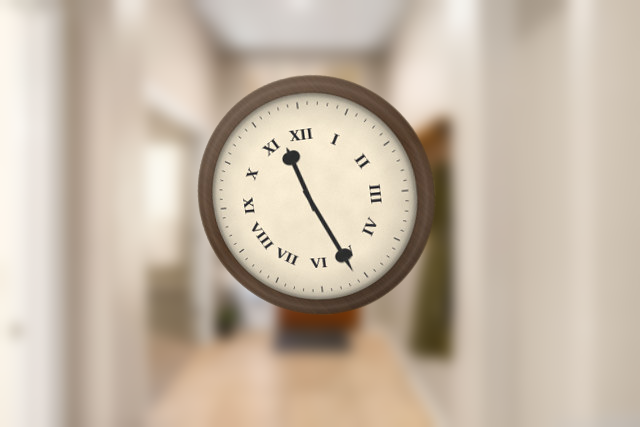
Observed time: 11h26
